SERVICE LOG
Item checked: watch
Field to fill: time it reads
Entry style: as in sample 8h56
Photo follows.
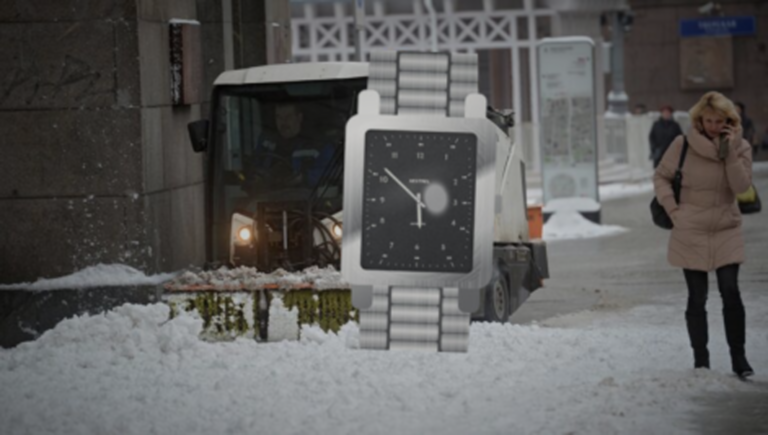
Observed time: 5h52
